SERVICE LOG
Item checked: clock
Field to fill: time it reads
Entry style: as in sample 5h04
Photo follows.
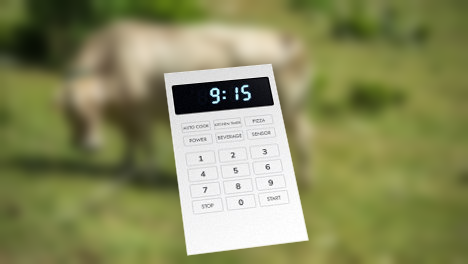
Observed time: 9h15
